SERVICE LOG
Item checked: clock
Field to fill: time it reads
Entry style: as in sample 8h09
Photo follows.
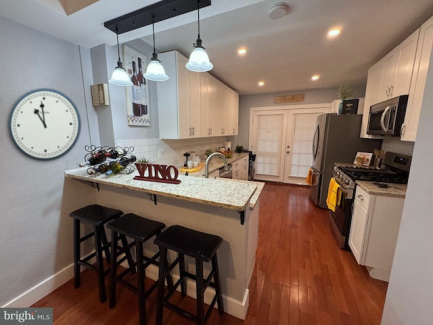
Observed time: 10h59
